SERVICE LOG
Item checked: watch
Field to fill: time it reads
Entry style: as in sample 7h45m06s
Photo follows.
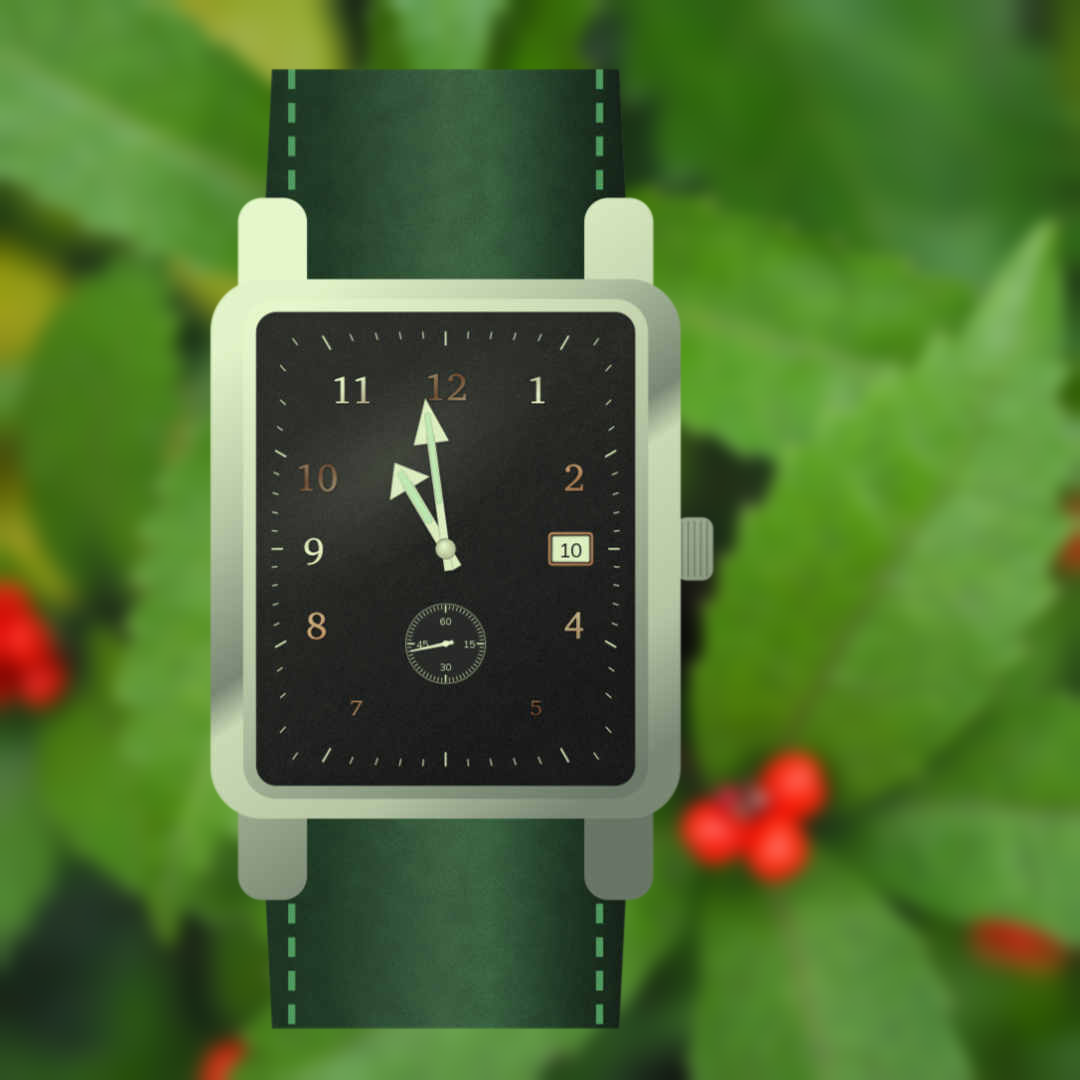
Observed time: 10h58m43s
